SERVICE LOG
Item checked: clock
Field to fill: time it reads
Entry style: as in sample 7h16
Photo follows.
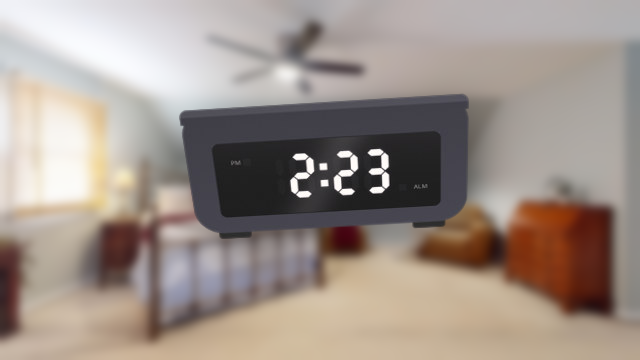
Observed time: 2h23
